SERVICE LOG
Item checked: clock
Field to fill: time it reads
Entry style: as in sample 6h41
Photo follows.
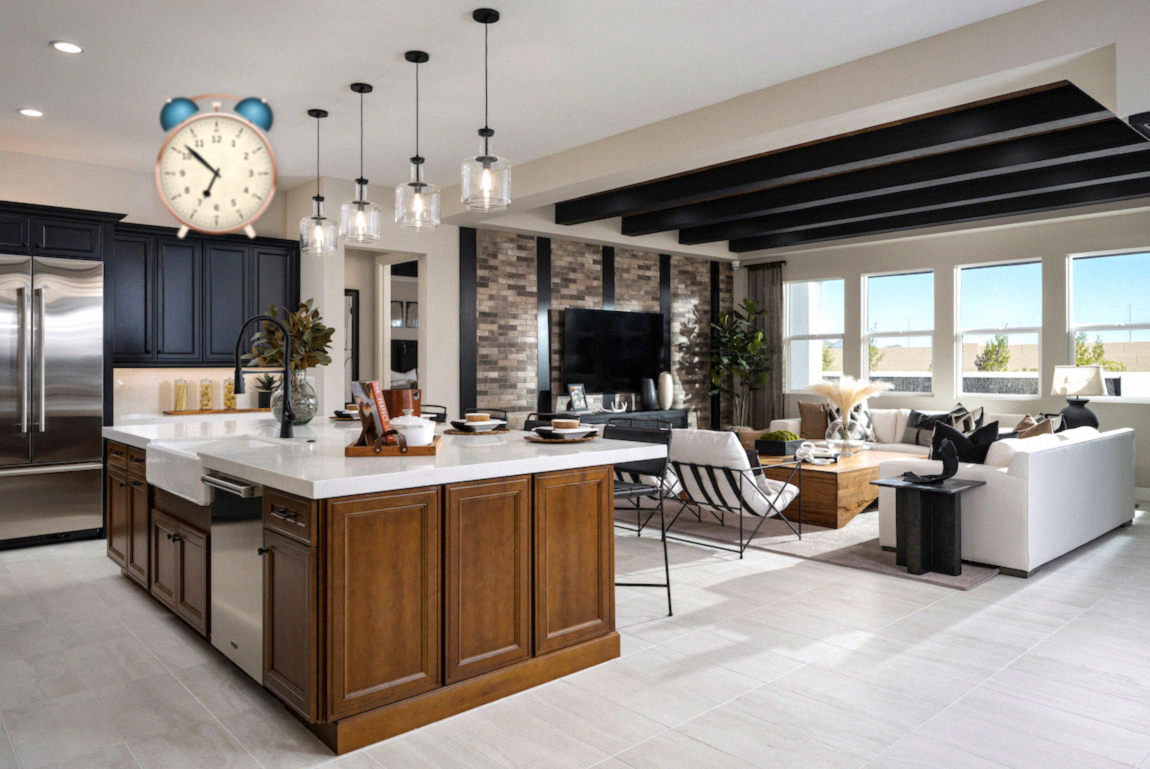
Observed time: 6h52
